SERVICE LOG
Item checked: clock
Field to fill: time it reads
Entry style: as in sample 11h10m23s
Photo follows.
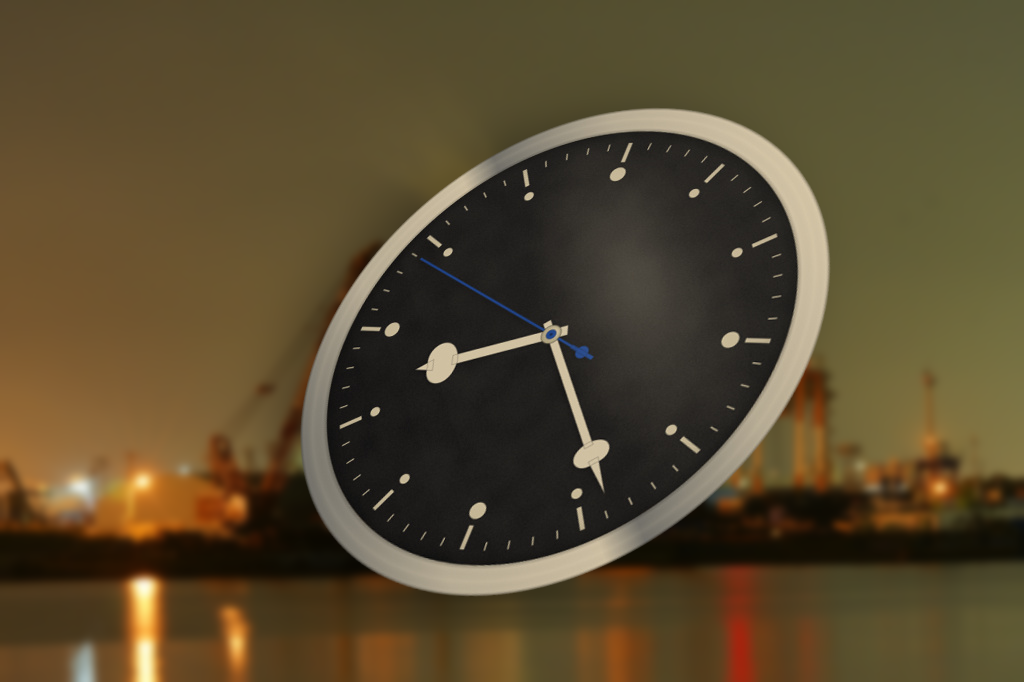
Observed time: 8h23m49s
